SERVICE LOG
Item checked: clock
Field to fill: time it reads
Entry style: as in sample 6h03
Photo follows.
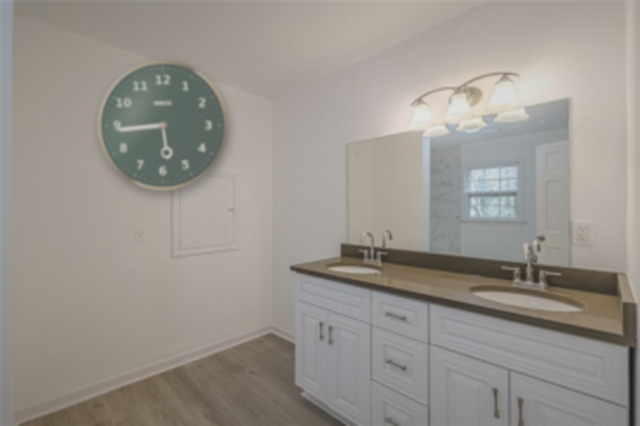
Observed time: 5h44
